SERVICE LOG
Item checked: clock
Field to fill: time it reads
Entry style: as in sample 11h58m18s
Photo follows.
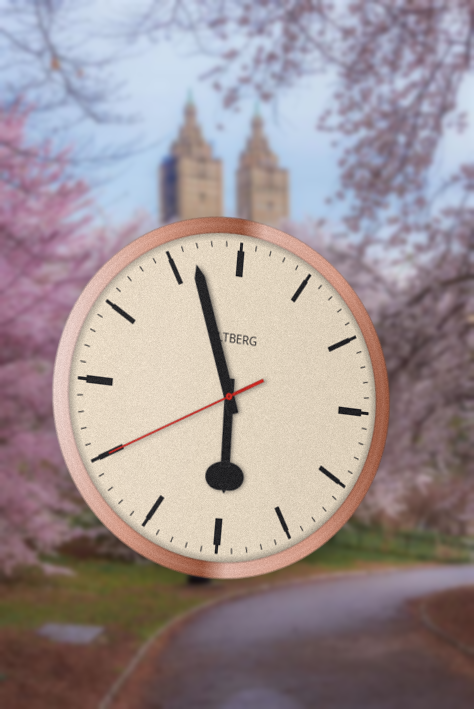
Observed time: 5h56m40s
